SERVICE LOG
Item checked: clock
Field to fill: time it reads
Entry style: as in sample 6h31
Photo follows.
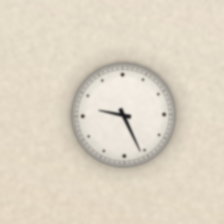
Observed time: 9h26
